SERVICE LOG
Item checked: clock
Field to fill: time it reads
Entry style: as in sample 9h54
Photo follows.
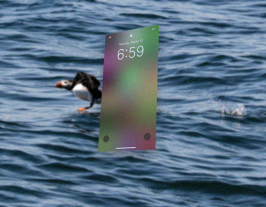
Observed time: 6h59
